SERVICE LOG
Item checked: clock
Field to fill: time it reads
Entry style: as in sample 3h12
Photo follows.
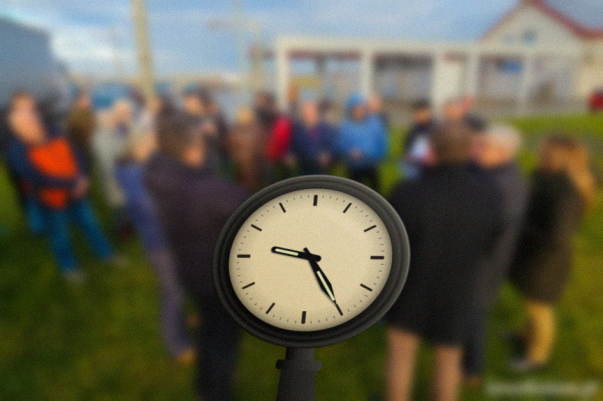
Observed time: 9h25
